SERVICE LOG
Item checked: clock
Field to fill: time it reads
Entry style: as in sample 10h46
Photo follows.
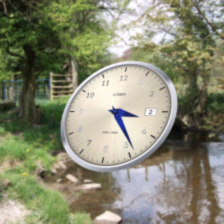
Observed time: 3h24
